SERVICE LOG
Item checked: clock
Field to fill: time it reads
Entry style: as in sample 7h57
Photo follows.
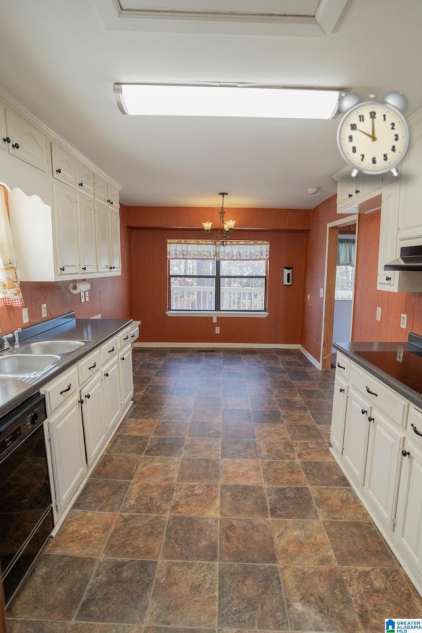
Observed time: 10h00
